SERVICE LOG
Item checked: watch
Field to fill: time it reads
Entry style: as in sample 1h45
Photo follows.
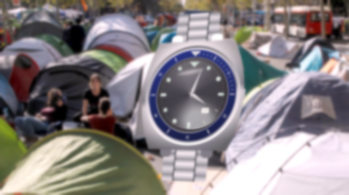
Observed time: 4h03
